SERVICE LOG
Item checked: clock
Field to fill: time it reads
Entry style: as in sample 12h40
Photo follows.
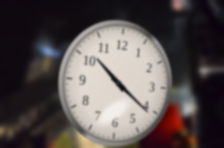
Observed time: 10h21
